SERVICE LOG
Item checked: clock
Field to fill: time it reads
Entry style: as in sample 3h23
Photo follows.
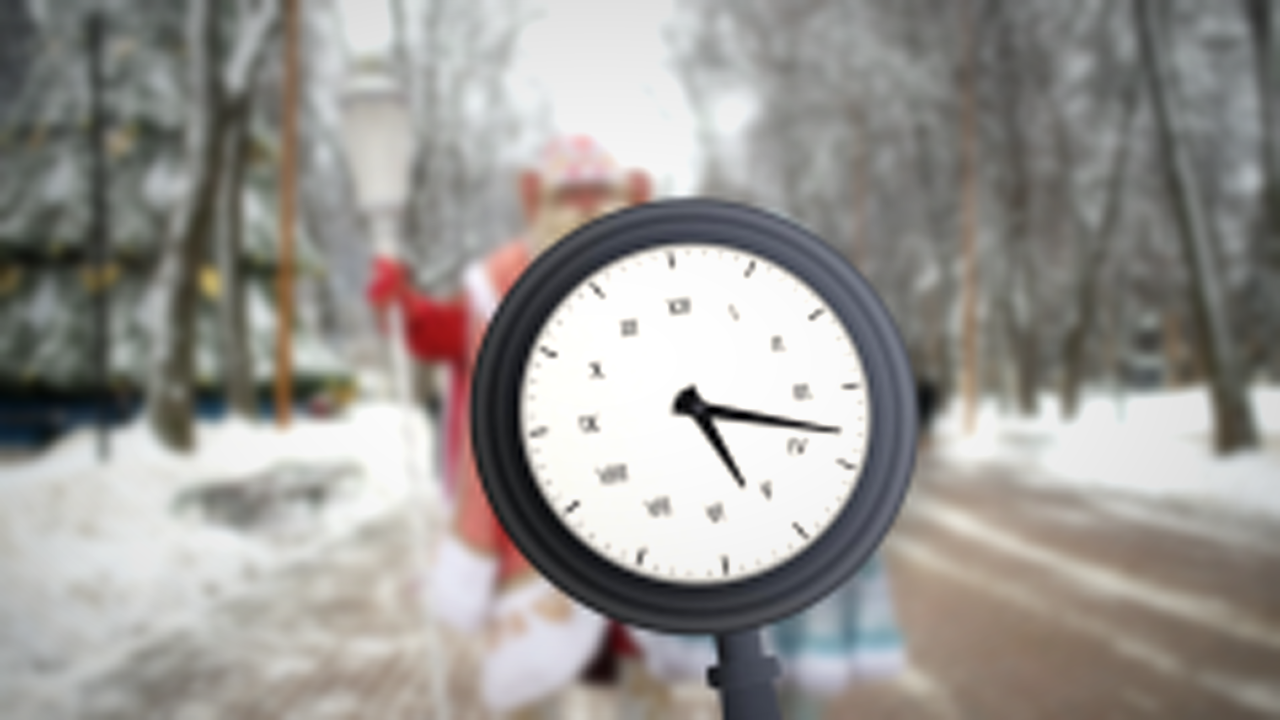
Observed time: 5h18
